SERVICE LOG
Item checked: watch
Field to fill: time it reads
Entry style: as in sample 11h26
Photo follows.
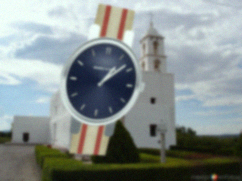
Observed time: 1h08
